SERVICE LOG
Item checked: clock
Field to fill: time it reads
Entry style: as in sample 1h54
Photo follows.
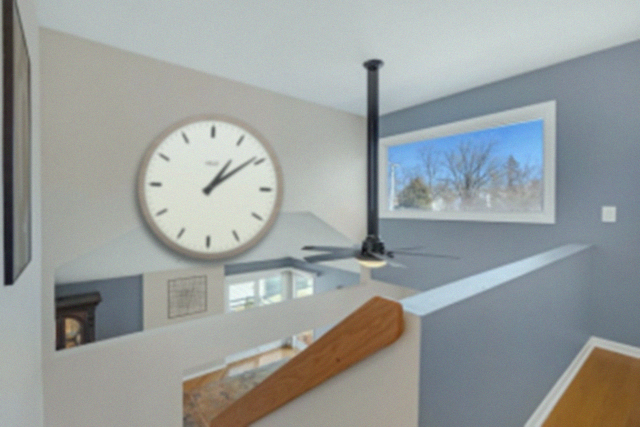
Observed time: 1h09
